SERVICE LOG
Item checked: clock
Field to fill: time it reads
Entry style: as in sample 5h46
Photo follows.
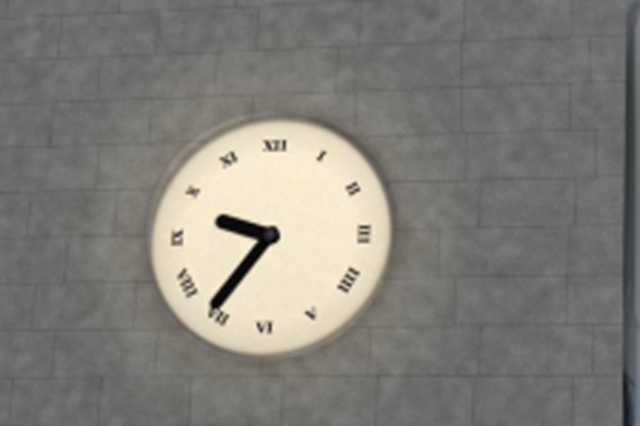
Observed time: 9h36
